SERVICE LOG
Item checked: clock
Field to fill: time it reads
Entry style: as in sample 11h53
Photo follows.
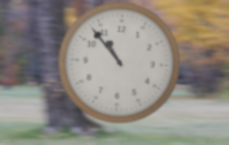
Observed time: 10h53
